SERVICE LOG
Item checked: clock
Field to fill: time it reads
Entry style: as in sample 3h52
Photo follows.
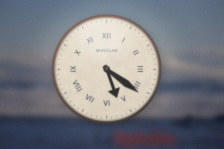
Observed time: 5h21
